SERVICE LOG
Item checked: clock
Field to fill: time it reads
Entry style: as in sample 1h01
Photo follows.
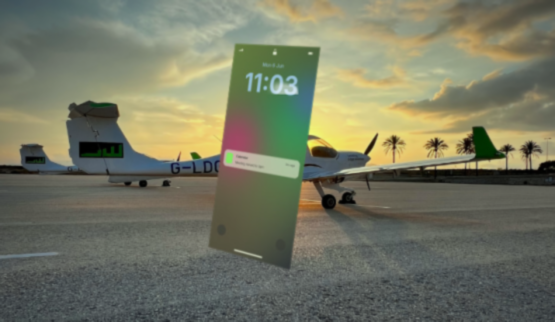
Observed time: 11h03
